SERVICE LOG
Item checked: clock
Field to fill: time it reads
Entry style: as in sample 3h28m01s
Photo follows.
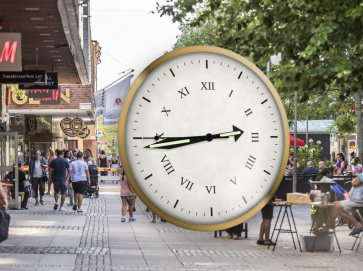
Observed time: 2h43m45s
